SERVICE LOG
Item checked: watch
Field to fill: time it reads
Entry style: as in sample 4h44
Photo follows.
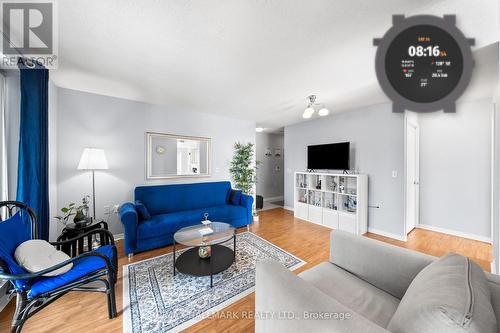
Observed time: 8h16
